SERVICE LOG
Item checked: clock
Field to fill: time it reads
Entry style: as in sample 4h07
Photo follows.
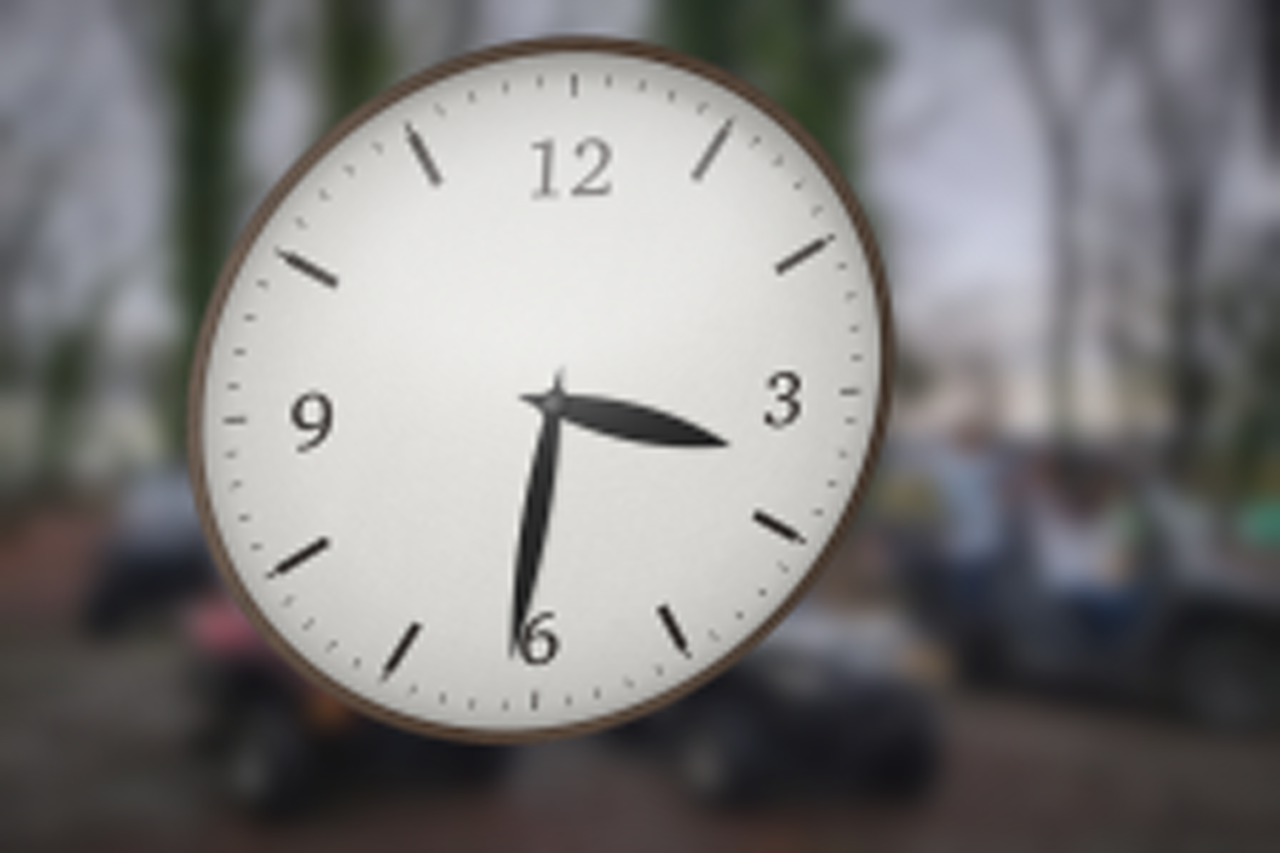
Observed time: 3h31
